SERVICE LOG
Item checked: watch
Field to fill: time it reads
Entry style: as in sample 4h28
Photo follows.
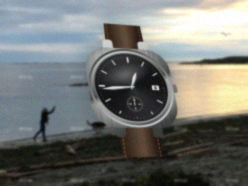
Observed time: 12h44
